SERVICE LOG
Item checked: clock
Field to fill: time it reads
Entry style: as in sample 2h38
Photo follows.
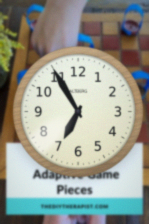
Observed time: 6h55
